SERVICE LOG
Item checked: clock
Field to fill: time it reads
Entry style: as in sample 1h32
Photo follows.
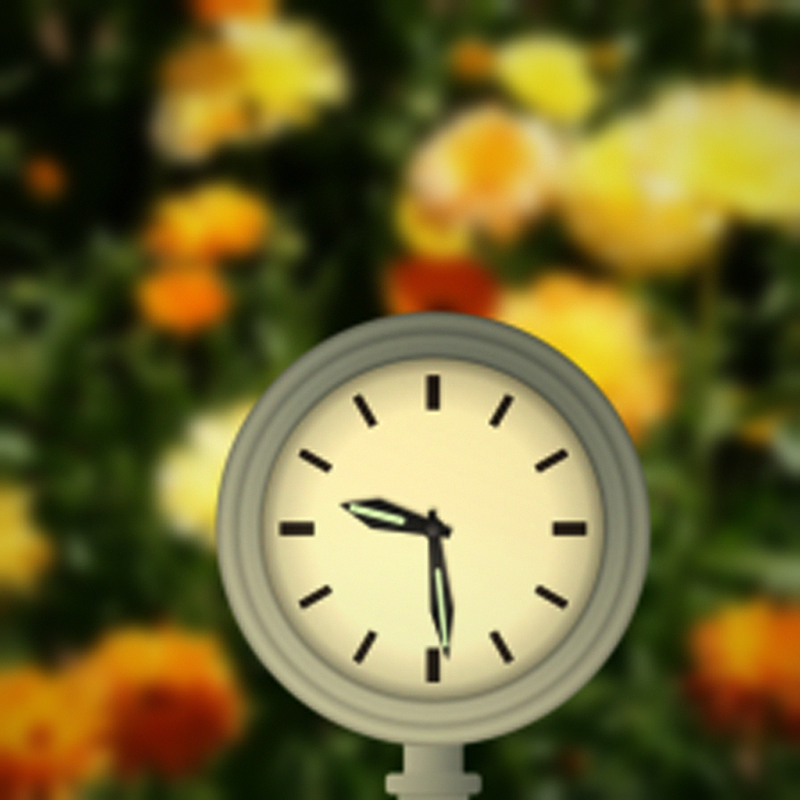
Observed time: 9h29
